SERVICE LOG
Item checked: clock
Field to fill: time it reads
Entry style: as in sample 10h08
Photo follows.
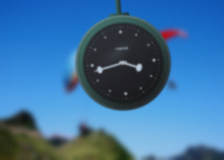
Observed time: 3h43
